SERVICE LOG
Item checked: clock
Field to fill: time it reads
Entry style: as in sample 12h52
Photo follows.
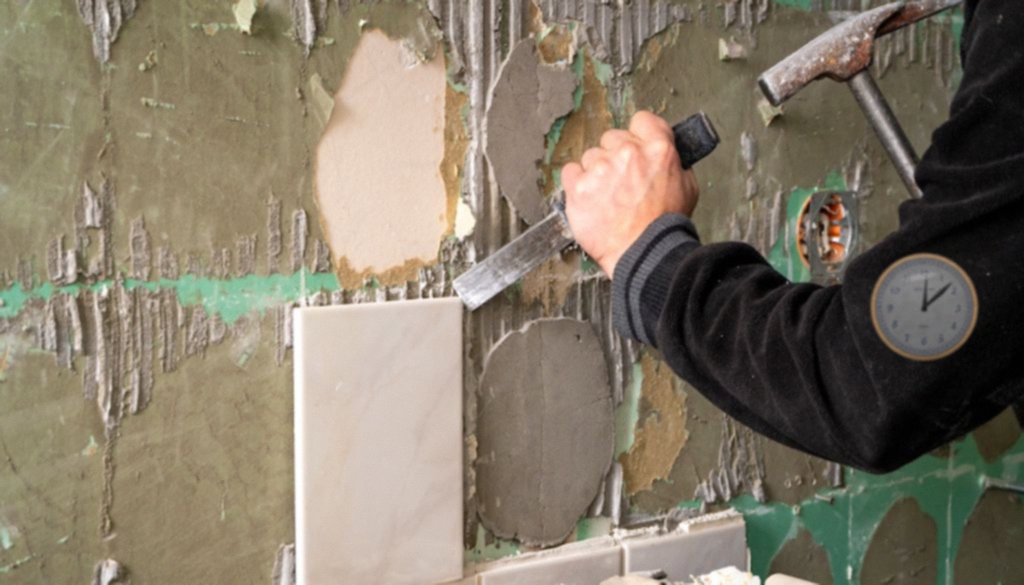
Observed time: 12h08
